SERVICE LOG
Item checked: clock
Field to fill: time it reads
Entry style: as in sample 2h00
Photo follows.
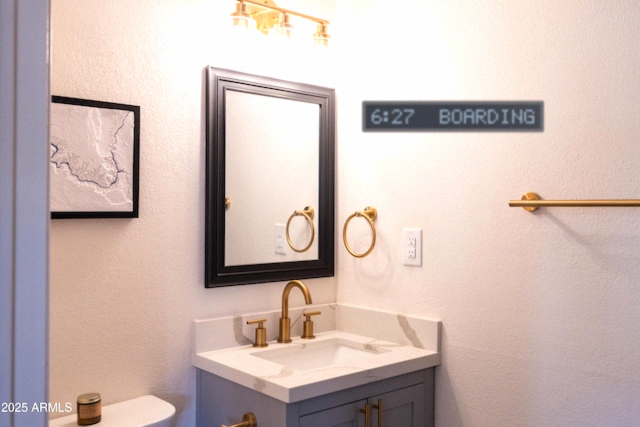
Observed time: 6h27
